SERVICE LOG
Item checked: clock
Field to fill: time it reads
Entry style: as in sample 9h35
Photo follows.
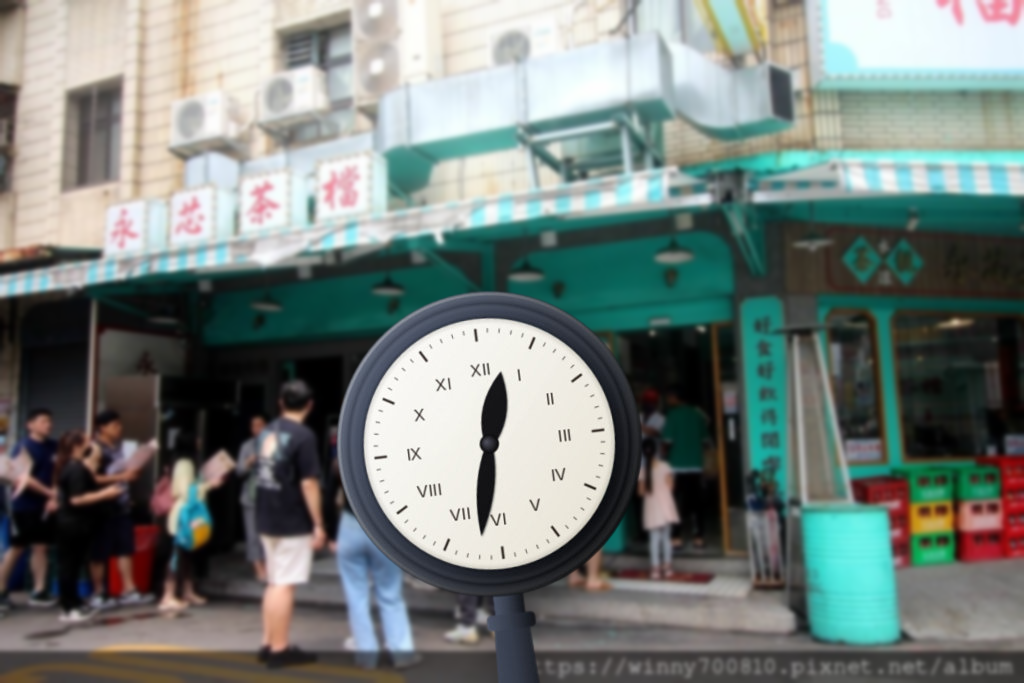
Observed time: 12h32
